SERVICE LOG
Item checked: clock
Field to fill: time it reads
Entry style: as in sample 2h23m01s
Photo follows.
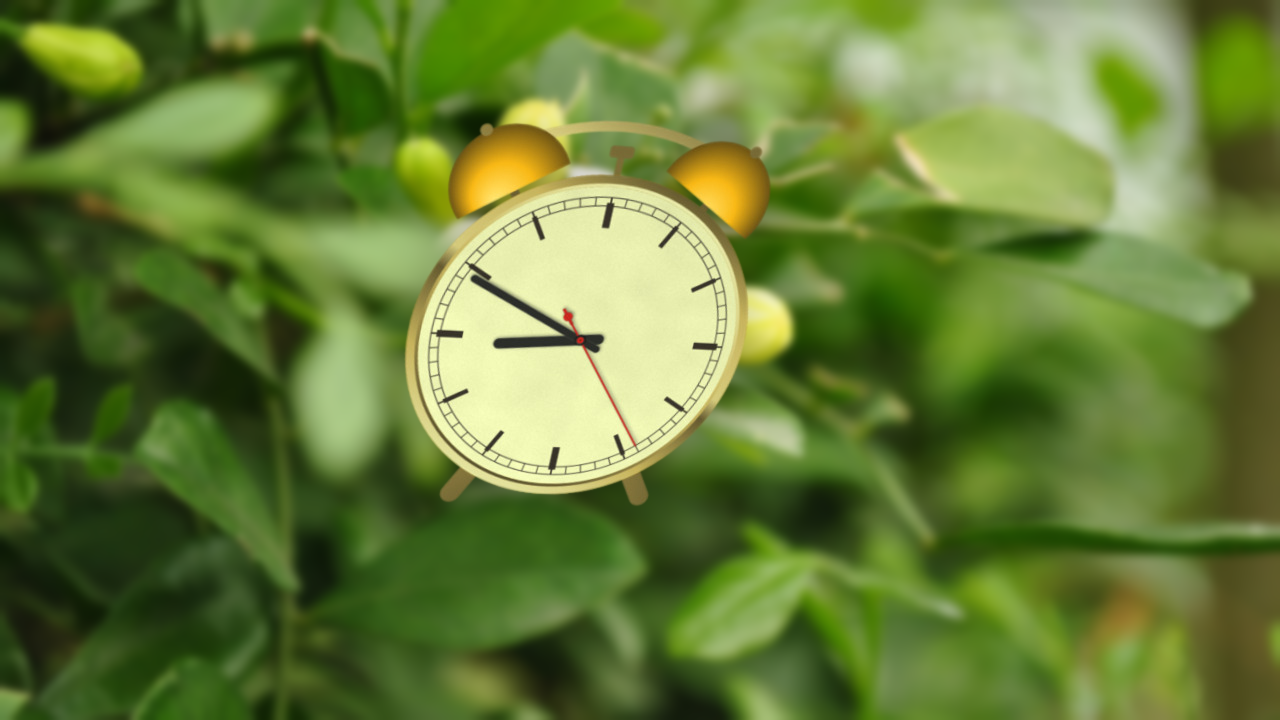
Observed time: 8h49m24s
